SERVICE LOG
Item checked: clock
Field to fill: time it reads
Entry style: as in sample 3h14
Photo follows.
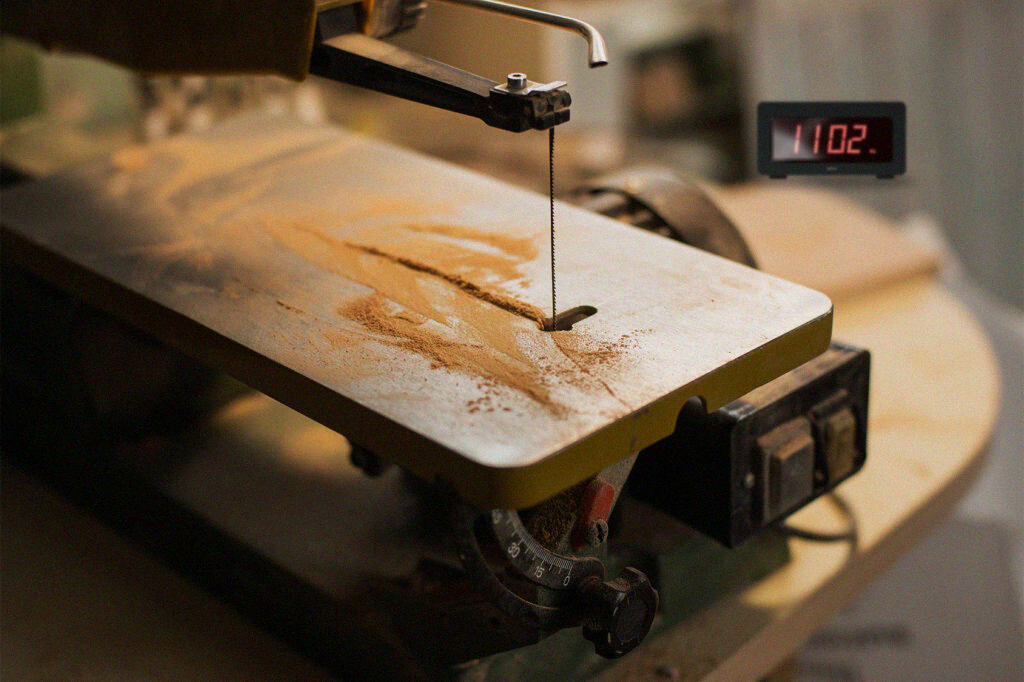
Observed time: 11h02
